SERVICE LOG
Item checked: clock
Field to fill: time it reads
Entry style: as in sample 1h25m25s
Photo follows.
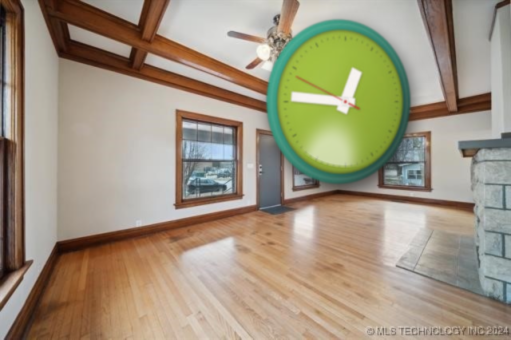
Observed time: 12h45m49s
